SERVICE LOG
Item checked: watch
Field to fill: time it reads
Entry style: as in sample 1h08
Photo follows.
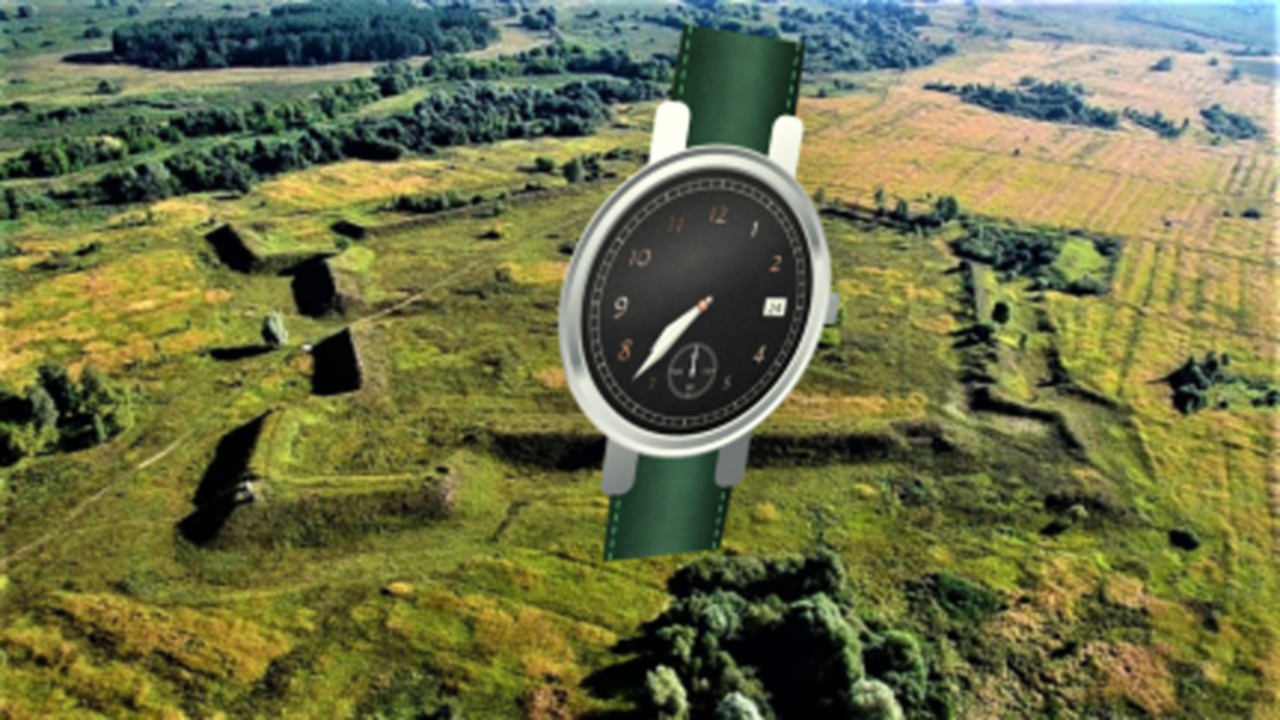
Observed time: 7h37
